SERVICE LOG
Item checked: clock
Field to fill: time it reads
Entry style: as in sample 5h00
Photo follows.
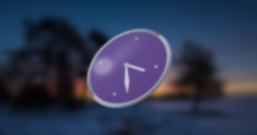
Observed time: 3h26
